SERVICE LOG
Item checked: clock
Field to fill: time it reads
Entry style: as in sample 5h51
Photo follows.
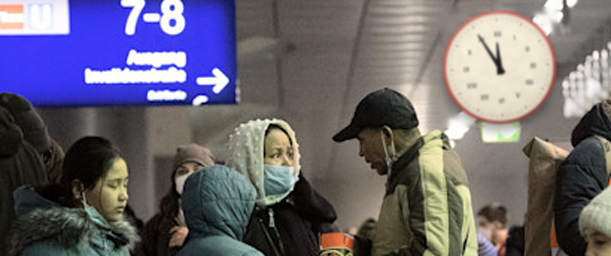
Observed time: 11h55
